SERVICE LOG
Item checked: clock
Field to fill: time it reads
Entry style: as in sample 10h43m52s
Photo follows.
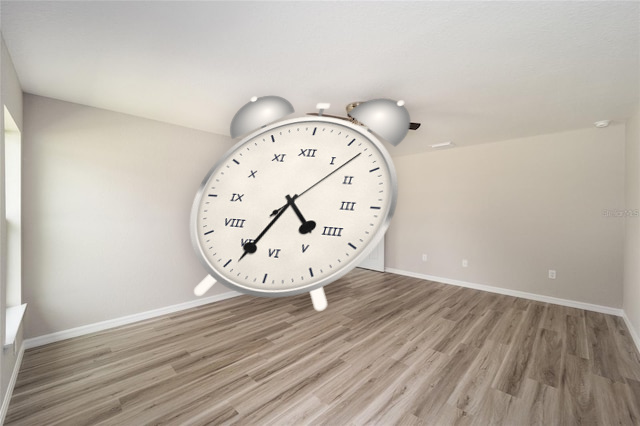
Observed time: 4h34m07s
